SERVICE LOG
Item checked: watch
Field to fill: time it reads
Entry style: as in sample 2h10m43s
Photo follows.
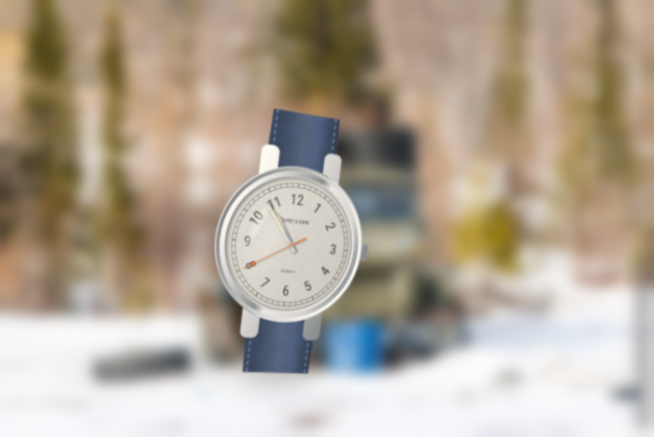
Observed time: 10h53m40s
